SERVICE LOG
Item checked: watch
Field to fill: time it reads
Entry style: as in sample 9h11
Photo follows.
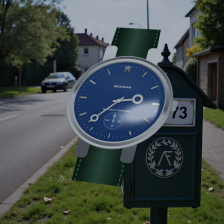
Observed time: 2h37
